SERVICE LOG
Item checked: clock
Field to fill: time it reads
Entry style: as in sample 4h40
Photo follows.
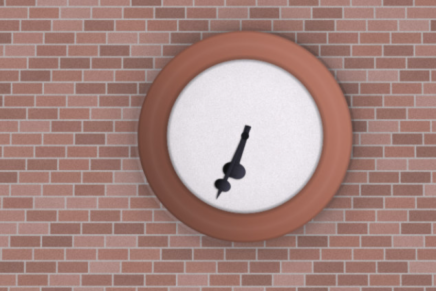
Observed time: 6h34
